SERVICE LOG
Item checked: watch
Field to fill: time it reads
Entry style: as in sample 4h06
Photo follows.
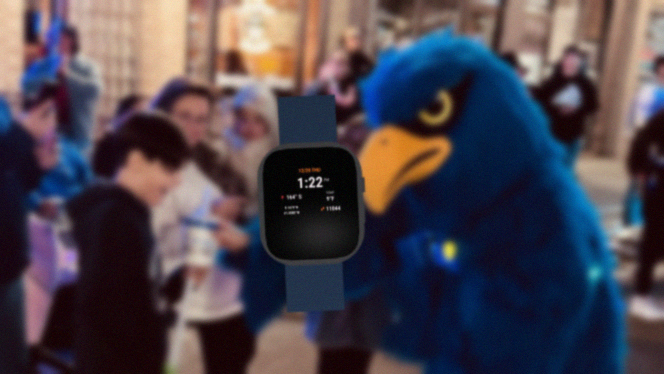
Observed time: 1h22
